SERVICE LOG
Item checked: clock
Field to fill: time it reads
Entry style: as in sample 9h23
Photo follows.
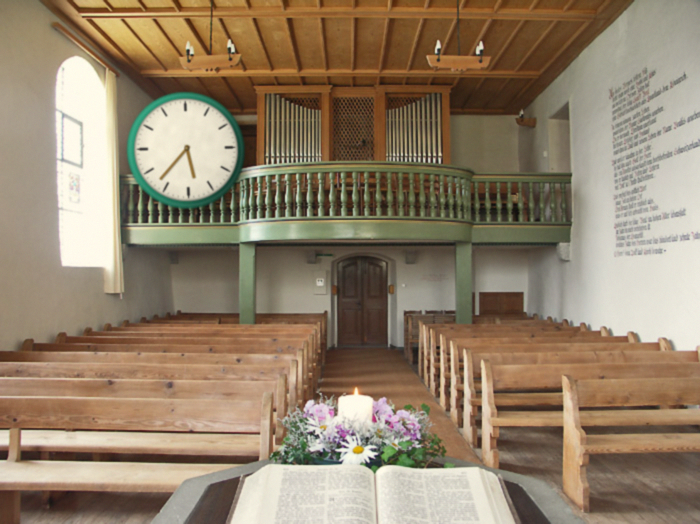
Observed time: 5h37
